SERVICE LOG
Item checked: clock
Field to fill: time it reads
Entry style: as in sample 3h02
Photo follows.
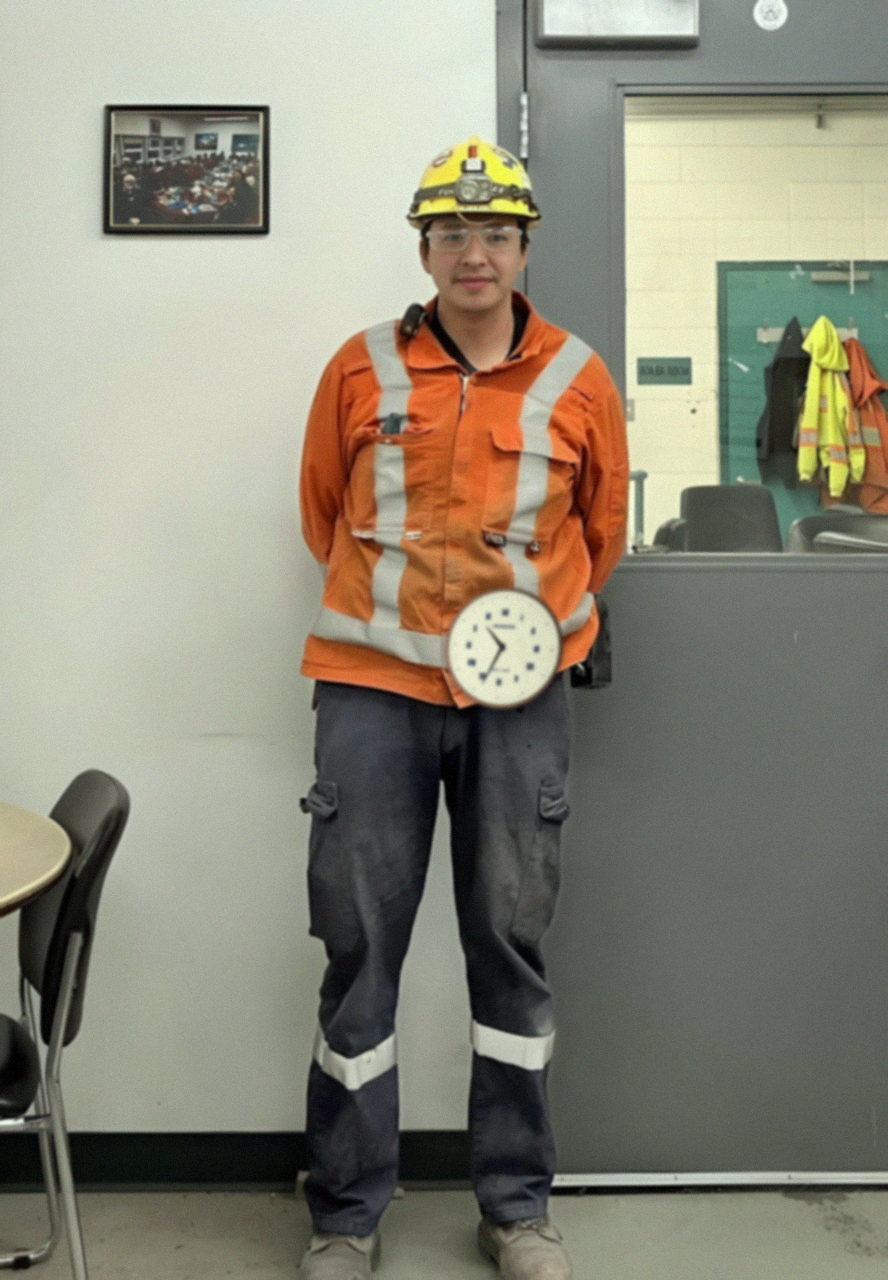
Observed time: 10h34
